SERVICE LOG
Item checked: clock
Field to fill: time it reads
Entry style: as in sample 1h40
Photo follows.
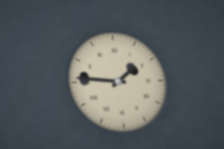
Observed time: 1h46
